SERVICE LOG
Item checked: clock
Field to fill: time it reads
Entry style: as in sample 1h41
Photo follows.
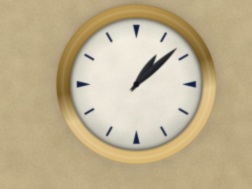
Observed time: 1h08
